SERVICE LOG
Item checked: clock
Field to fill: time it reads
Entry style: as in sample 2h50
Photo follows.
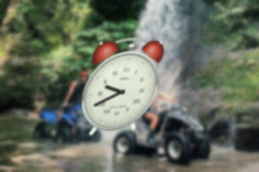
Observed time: 9h41
